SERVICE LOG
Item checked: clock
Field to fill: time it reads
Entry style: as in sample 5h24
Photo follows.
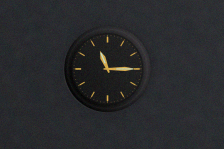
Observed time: 11h15
